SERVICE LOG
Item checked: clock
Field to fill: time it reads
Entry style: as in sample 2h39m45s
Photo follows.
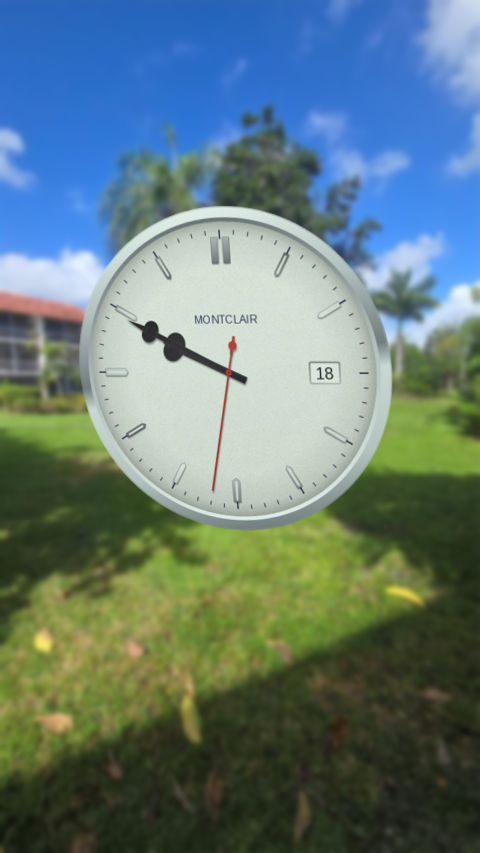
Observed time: 9h49m32s
